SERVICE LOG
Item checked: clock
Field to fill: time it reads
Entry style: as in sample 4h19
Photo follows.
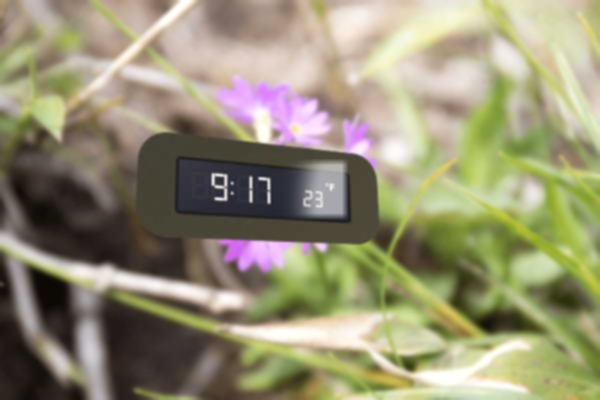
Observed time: 9h17
